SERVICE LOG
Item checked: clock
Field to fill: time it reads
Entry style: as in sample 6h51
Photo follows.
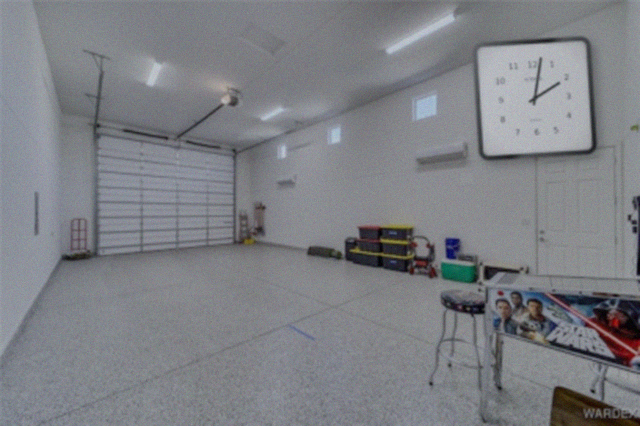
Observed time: 2h02
